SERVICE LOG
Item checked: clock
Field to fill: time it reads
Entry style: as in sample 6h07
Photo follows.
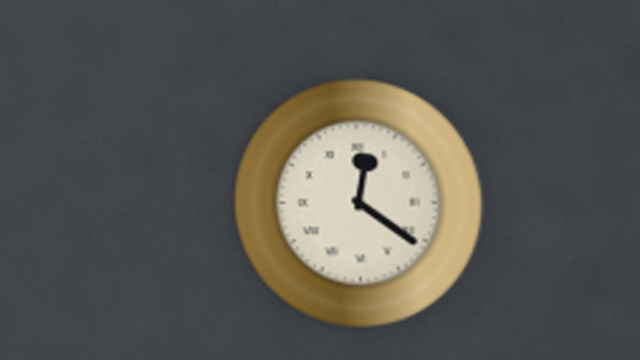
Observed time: 12h21
